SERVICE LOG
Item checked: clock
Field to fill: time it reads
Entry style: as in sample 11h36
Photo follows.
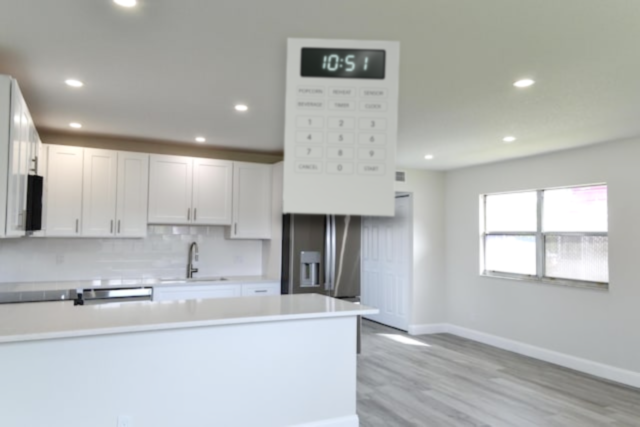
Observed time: 10h51
